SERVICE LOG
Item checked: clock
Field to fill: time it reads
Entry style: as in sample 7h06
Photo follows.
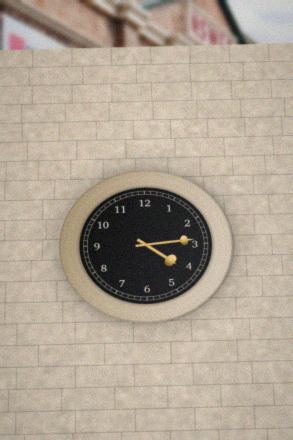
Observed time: 4h14
